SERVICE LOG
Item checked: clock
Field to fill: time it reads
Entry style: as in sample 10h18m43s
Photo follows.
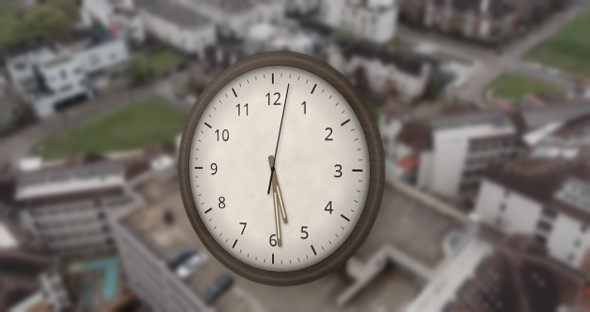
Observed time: 5h29m02s
